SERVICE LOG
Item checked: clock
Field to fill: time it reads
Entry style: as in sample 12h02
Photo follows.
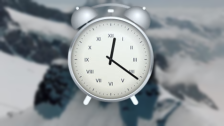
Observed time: 12h21
